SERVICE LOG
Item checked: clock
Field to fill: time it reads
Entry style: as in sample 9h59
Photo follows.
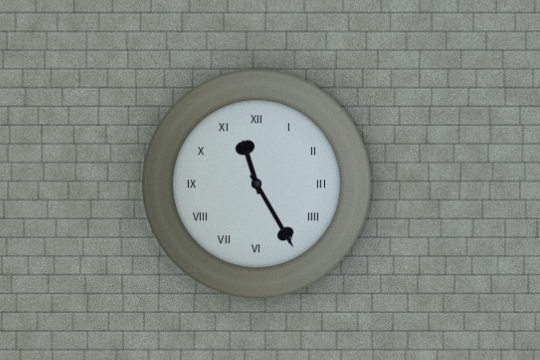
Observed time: 11h25
